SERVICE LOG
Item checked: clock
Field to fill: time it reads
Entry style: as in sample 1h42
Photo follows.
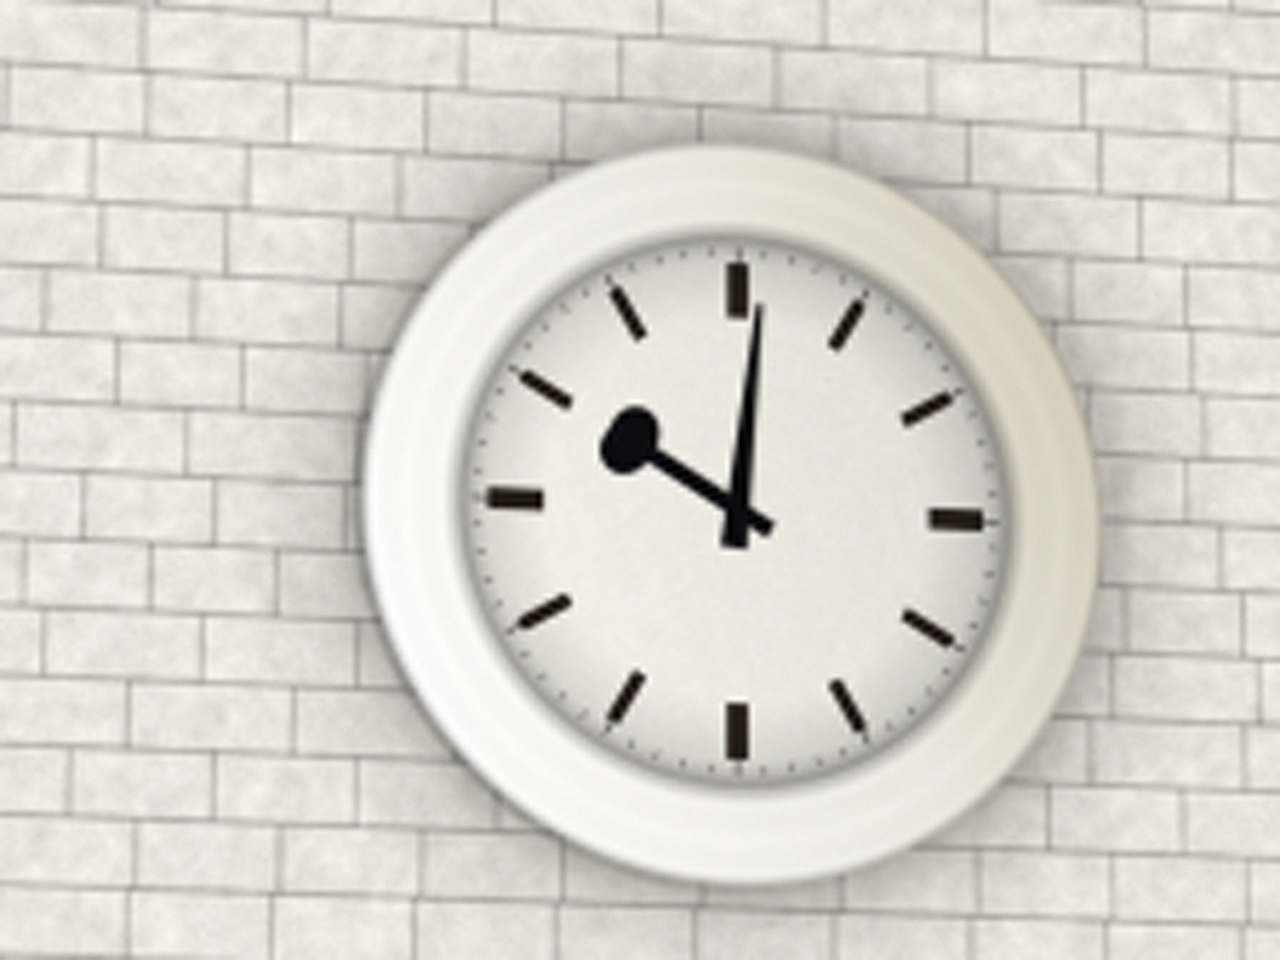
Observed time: 10h01
